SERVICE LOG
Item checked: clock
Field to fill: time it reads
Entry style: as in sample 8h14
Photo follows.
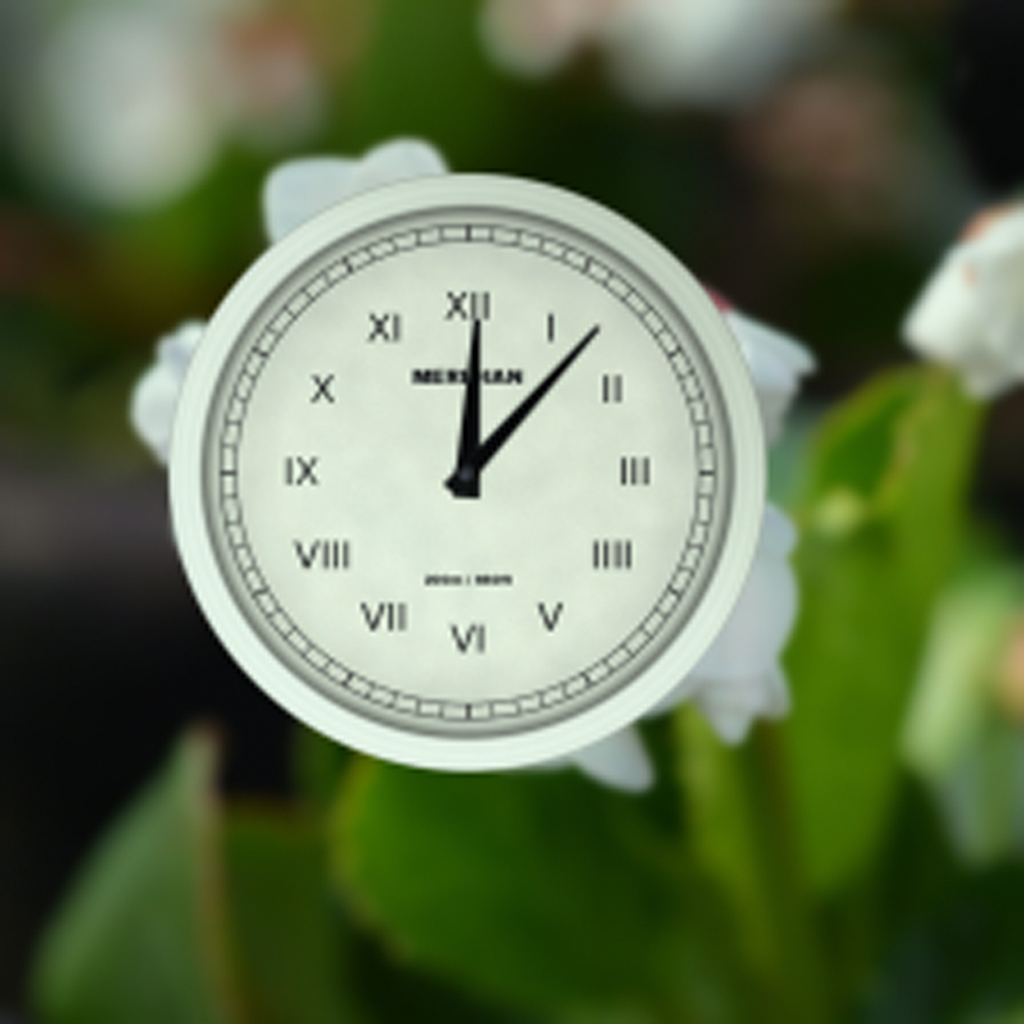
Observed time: 12h07
